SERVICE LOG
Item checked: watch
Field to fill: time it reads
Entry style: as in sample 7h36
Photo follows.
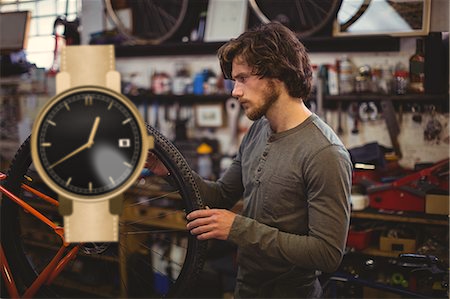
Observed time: 12h40
